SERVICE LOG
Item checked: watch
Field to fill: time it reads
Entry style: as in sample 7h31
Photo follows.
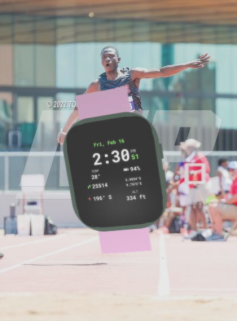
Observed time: 2h30
